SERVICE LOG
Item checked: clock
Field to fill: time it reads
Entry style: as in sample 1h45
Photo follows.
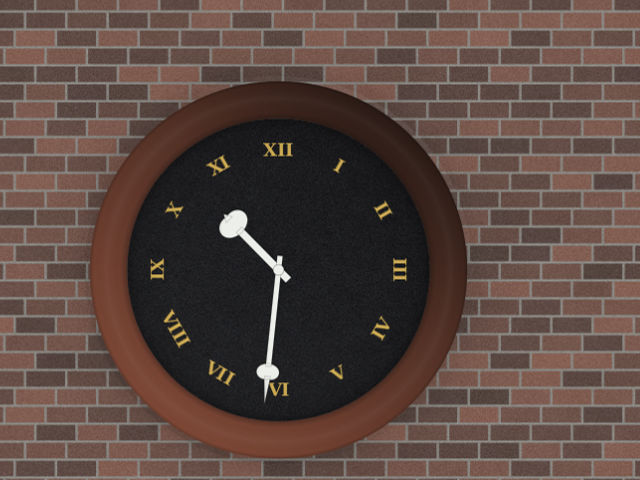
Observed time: 10h31
